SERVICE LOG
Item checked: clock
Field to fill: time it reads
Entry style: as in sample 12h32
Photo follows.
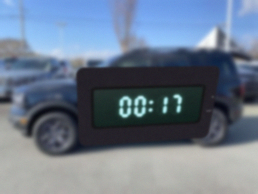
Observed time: 0h17
